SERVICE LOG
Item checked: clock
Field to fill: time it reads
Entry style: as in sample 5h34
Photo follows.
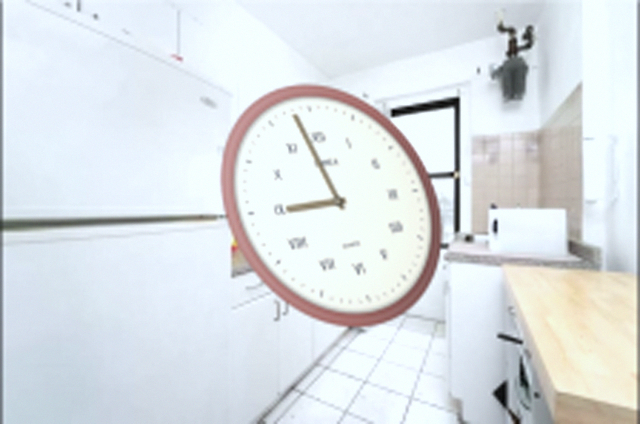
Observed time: 8h58
